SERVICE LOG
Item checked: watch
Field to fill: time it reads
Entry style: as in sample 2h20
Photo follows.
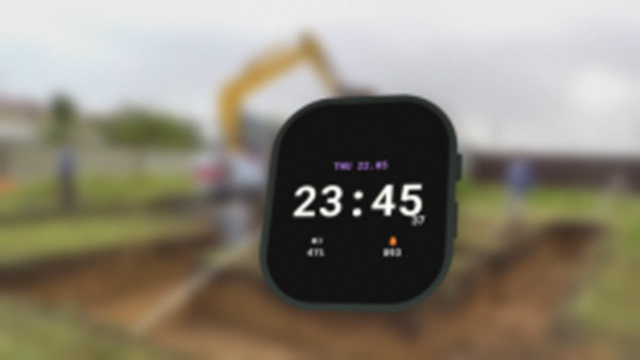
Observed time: 23h45
